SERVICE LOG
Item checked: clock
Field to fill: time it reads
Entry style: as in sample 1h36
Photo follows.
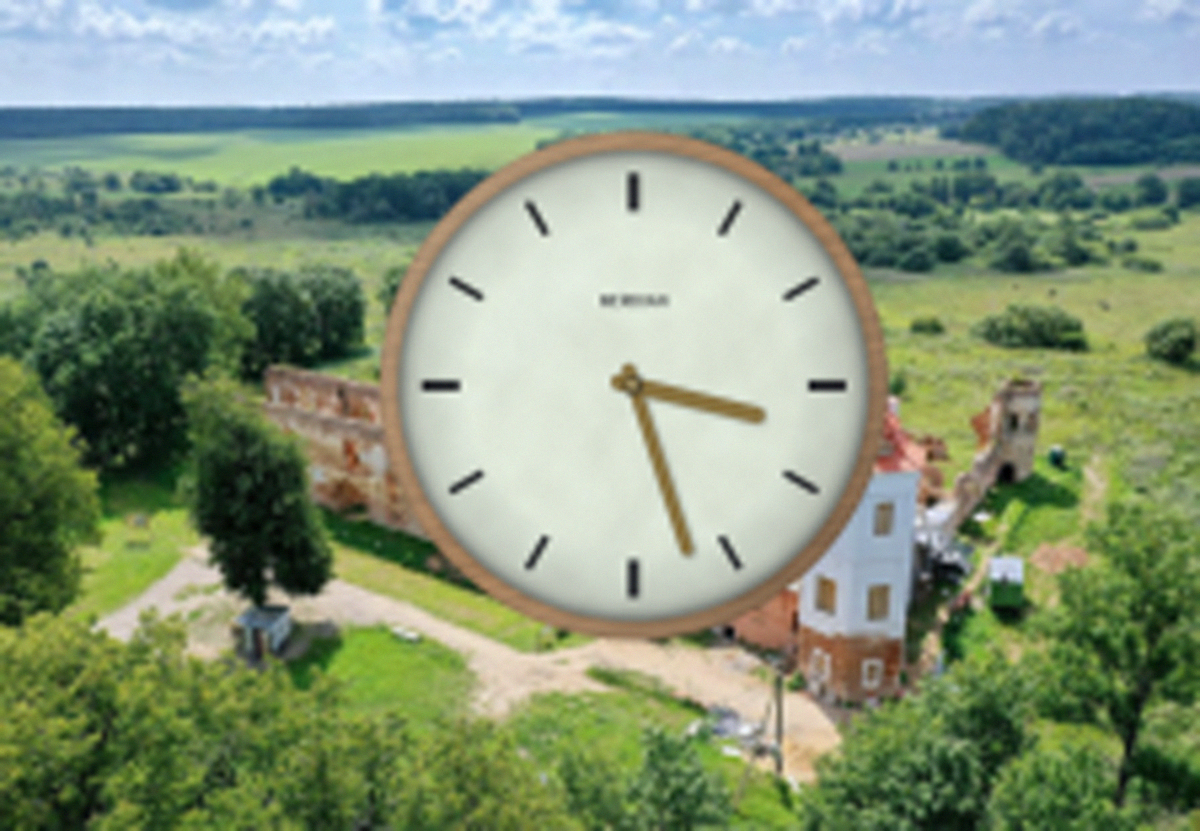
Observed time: 3h27
